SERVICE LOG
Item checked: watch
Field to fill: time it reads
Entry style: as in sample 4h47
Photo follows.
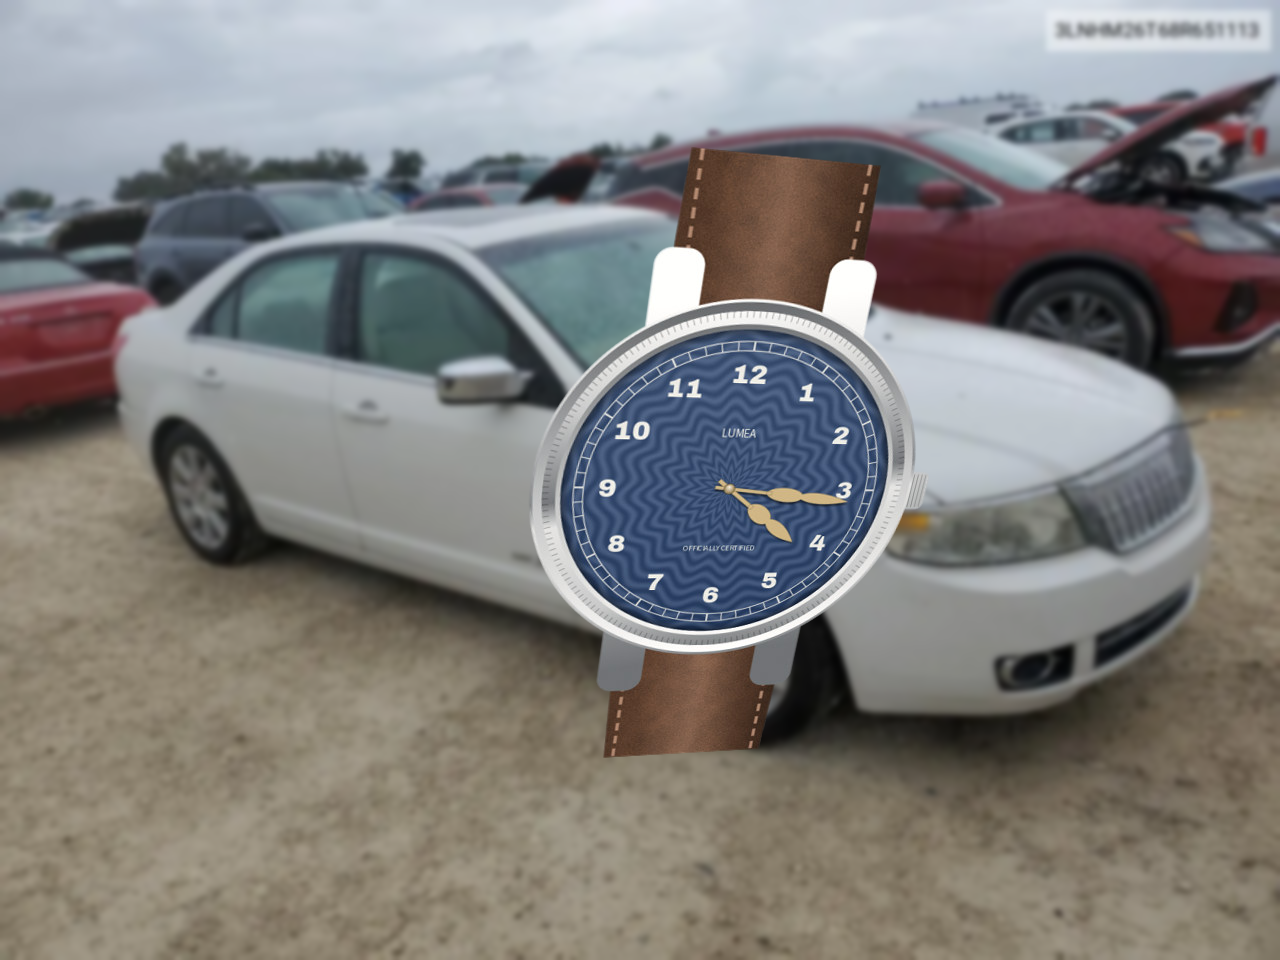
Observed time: 4h16
